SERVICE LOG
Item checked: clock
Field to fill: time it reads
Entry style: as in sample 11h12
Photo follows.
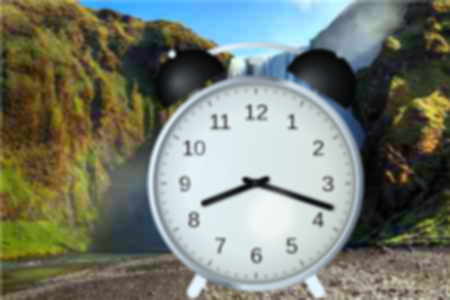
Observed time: 8h18
